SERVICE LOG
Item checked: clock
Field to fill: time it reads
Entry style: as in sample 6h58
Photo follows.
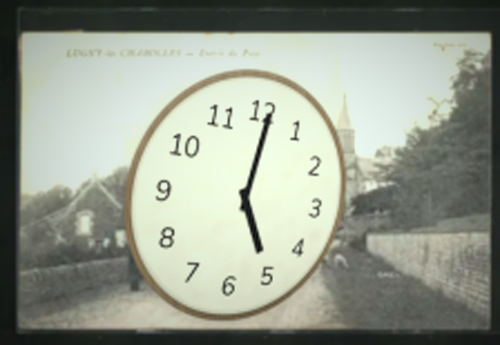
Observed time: 5h01
